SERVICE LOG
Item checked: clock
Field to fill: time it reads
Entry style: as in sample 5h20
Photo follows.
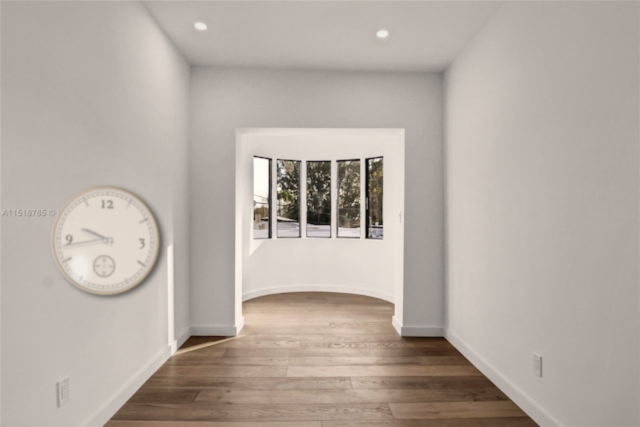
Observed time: 9h43
